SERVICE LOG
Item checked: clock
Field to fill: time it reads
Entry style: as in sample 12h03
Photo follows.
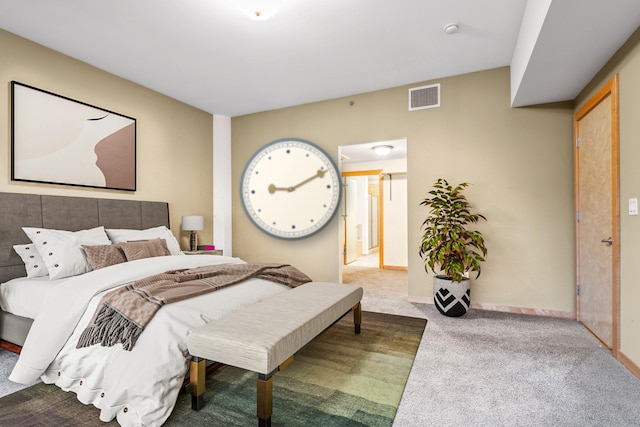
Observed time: 9h11
